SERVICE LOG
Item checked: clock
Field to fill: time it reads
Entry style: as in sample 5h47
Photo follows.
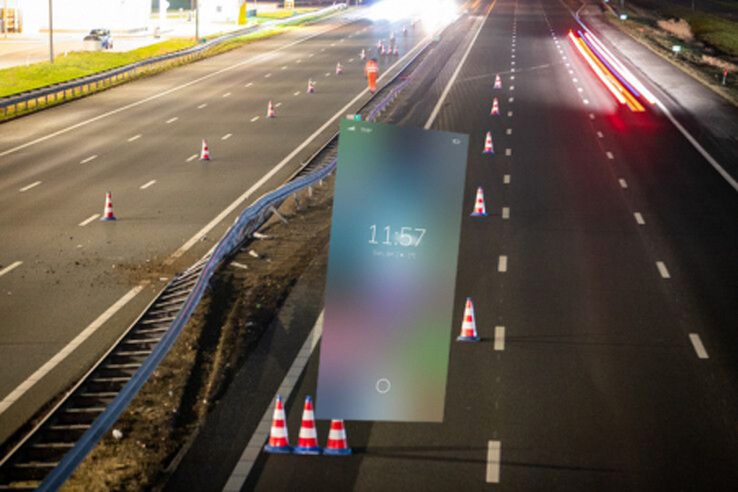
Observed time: 11h57
